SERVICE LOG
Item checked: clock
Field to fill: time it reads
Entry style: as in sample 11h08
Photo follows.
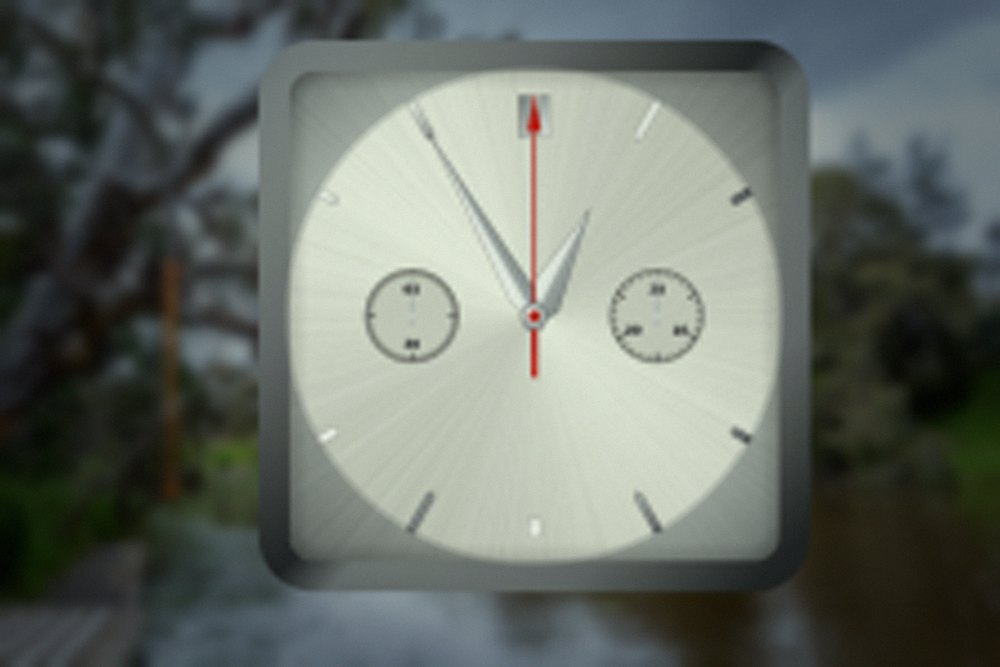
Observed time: 12h55
